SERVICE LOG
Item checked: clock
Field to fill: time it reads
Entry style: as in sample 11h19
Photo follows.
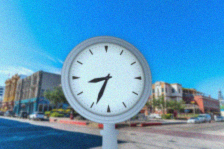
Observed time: 8h34
